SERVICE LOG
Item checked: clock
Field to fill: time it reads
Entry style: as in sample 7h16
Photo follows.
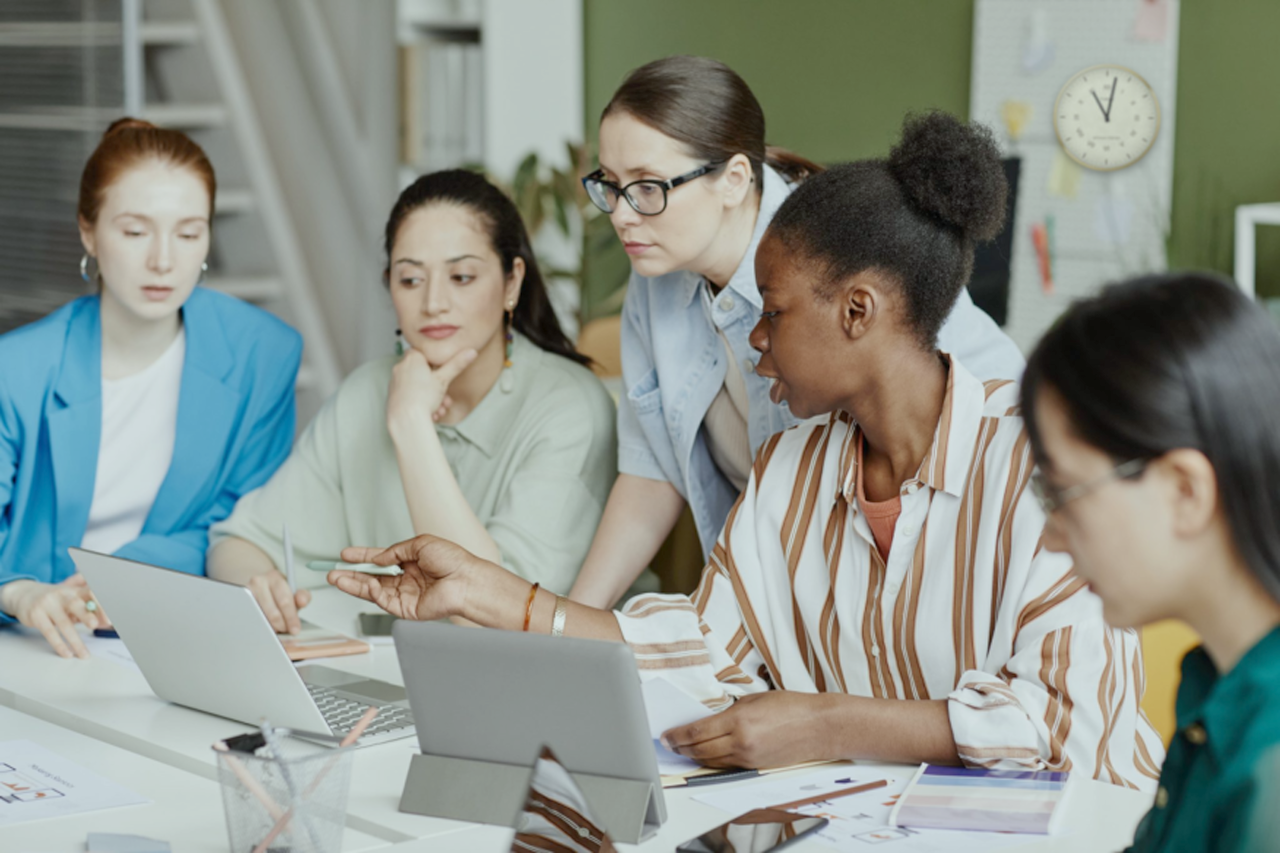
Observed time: 11h02
